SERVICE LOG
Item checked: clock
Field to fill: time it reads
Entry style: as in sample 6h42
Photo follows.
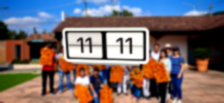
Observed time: 11h11
